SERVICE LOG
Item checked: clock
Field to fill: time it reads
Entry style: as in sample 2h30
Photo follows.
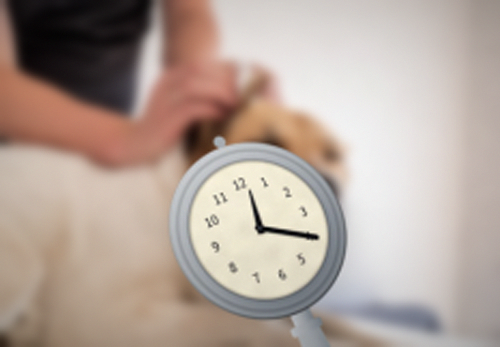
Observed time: 12h20
